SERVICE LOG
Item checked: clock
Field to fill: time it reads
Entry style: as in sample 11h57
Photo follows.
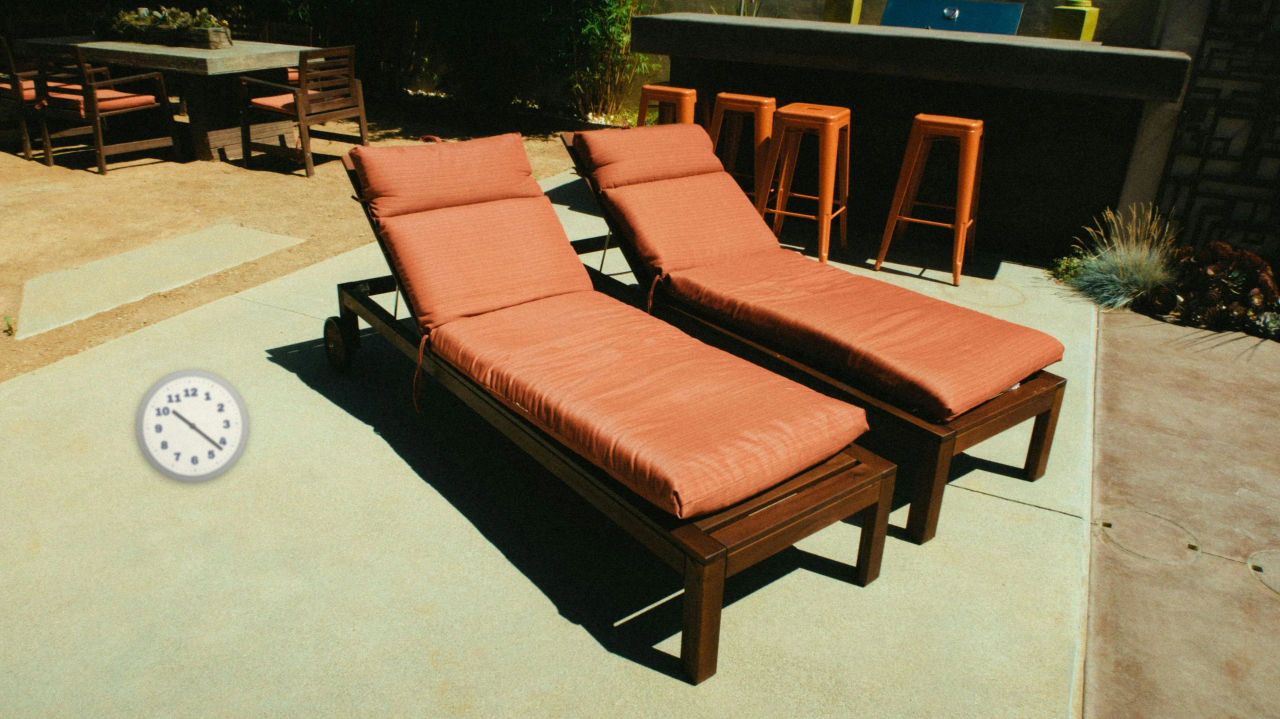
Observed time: 10h22
